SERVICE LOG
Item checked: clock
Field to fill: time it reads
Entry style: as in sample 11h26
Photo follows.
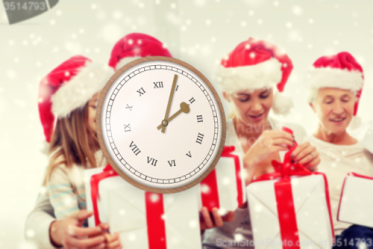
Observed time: 2h04
